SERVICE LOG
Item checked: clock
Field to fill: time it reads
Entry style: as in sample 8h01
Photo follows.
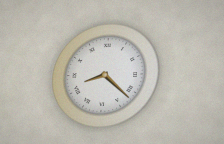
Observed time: 8h22
